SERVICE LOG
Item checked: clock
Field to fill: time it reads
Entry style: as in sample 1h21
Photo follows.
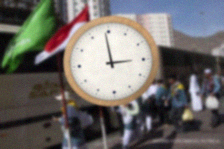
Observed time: 2h59
